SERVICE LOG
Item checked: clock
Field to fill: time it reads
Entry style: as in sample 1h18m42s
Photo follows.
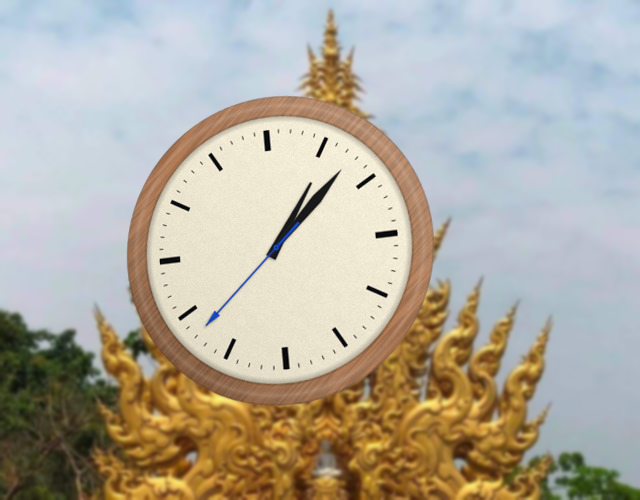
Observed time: 1h07m38s
